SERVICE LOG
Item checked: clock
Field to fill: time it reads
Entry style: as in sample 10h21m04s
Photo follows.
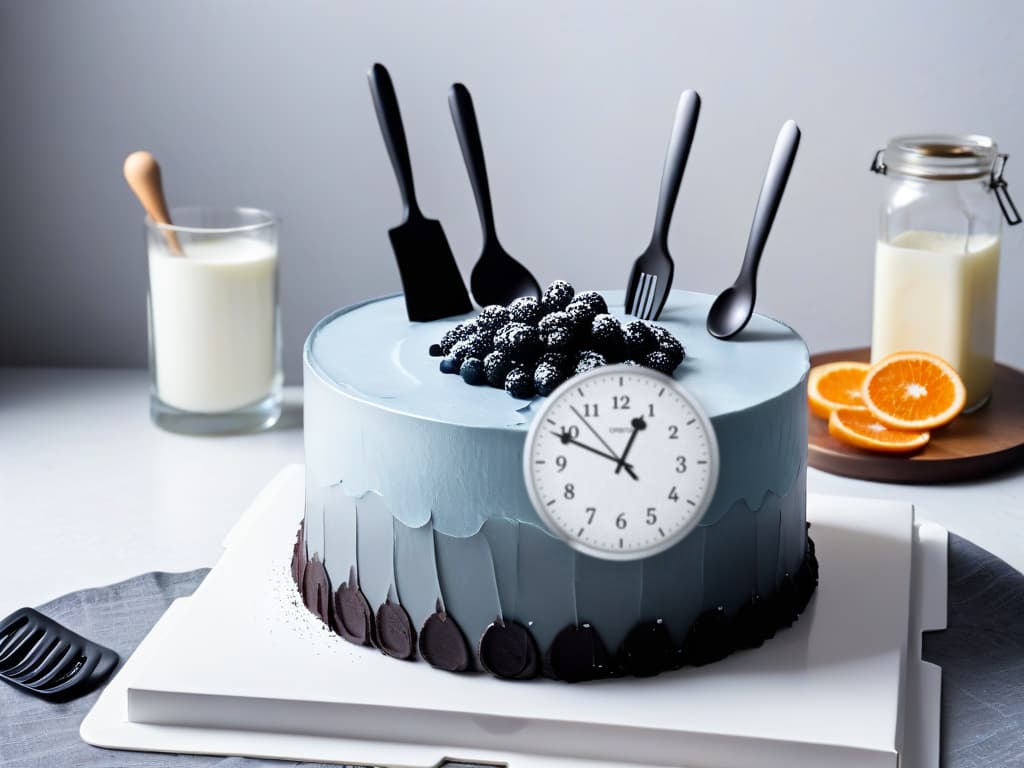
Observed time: 12h48m53s
